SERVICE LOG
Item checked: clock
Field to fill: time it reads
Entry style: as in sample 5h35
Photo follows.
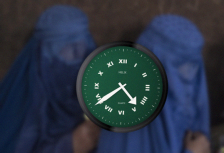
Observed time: 4h39
